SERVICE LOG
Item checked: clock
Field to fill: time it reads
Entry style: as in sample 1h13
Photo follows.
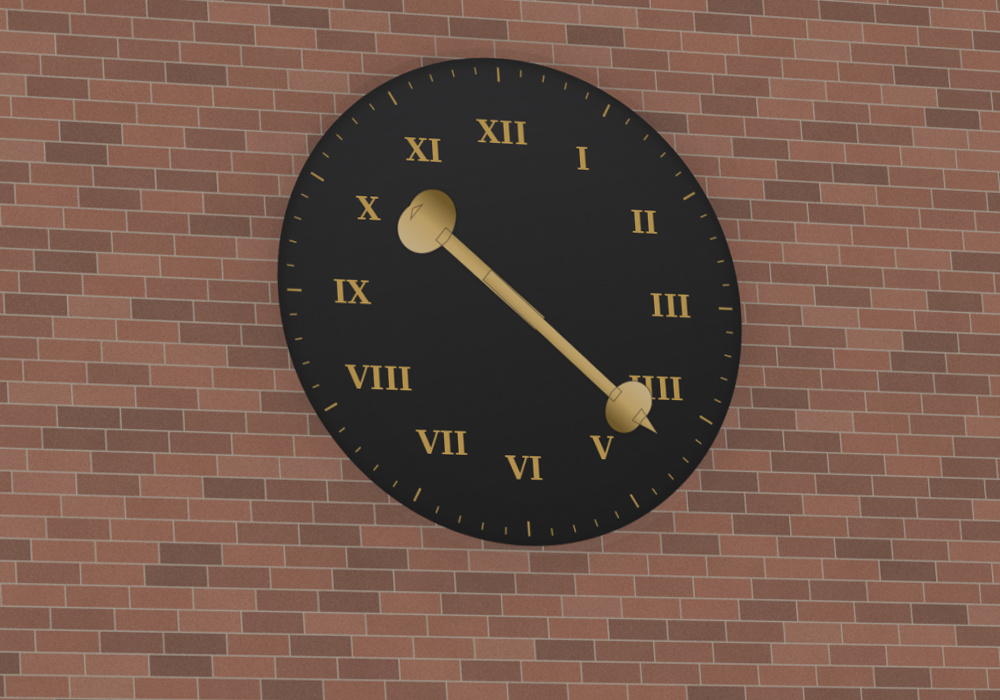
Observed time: 10h22
